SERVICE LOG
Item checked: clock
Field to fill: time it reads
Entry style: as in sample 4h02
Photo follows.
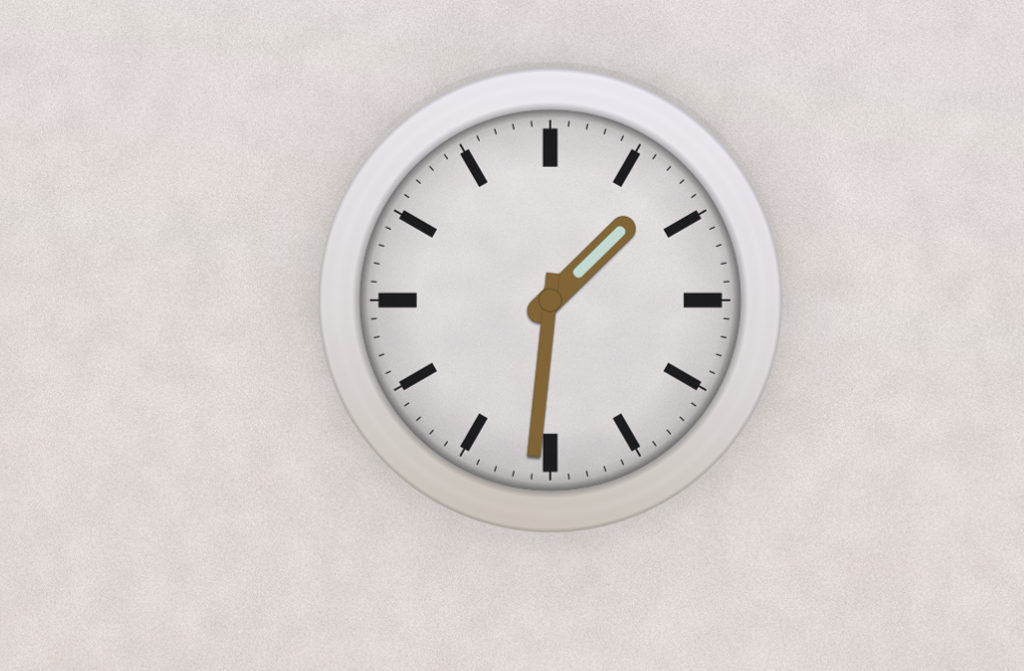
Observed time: 1h31
